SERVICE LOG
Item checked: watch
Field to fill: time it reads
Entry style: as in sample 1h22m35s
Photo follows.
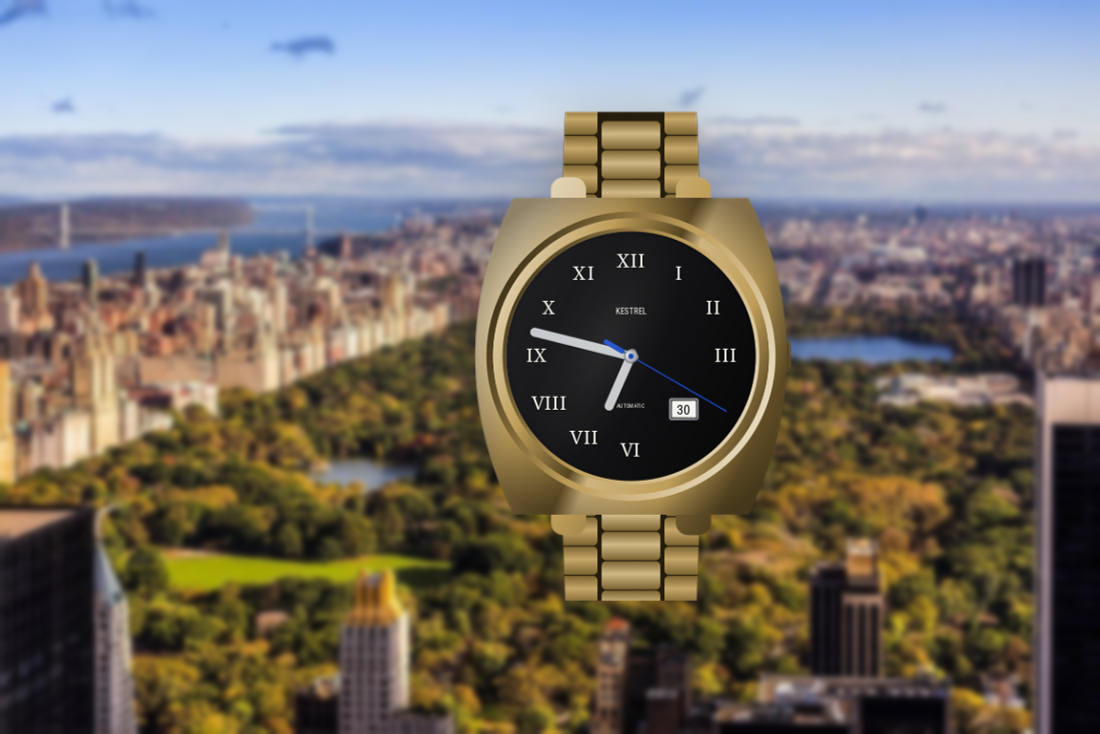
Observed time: 6h47m20s
